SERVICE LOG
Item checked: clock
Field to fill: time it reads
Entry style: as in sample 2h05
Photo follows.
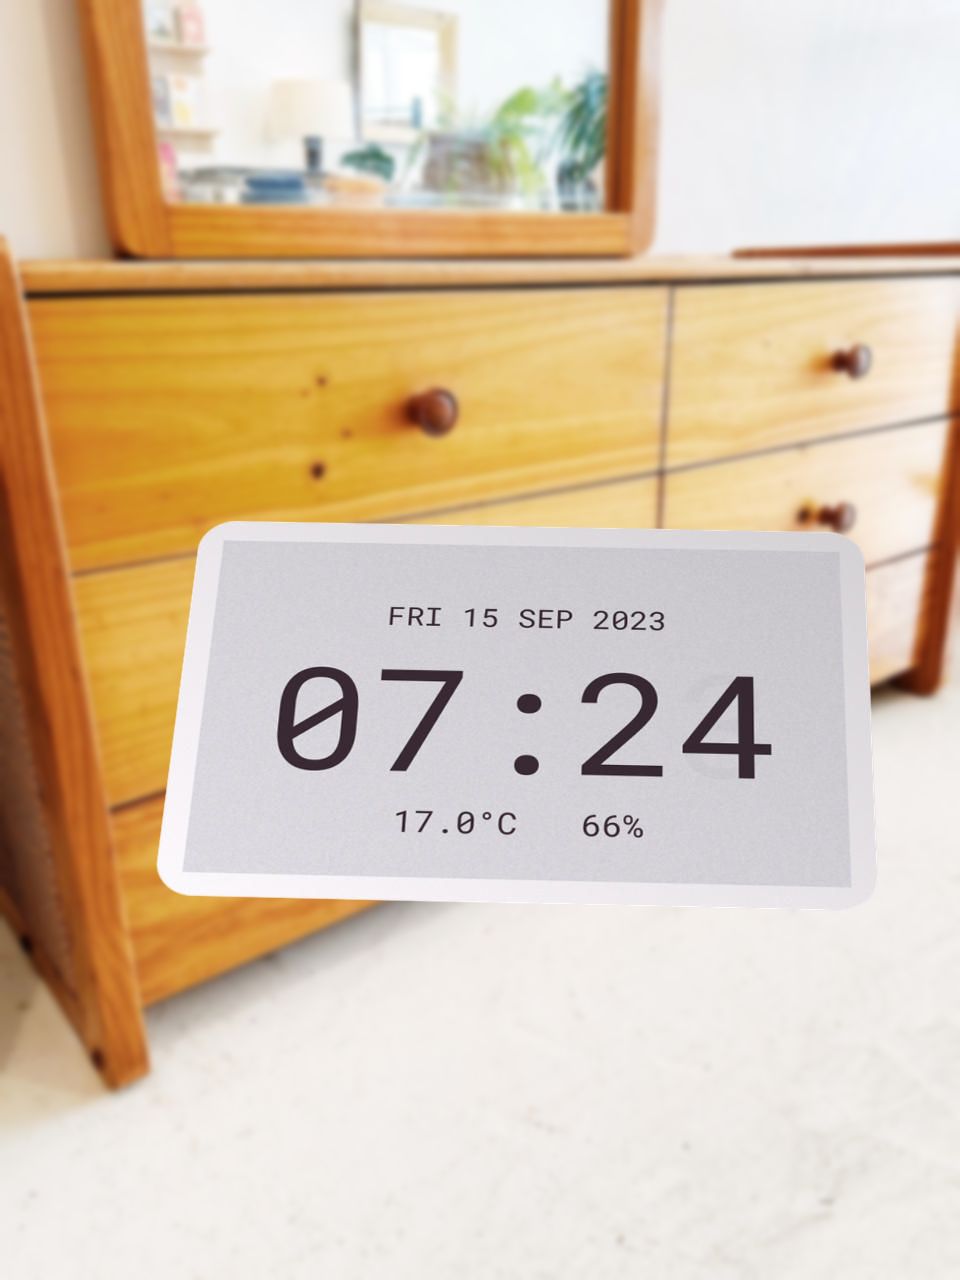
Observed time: 7h24
